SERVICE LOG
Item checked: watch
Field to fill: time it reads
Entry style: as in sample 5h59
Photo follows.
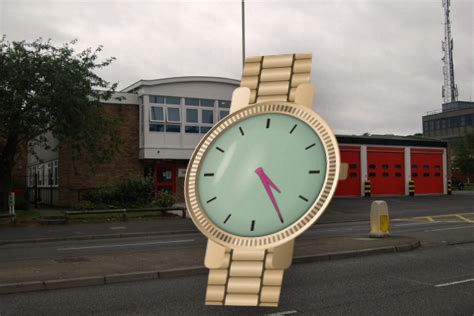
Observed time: 4h25
